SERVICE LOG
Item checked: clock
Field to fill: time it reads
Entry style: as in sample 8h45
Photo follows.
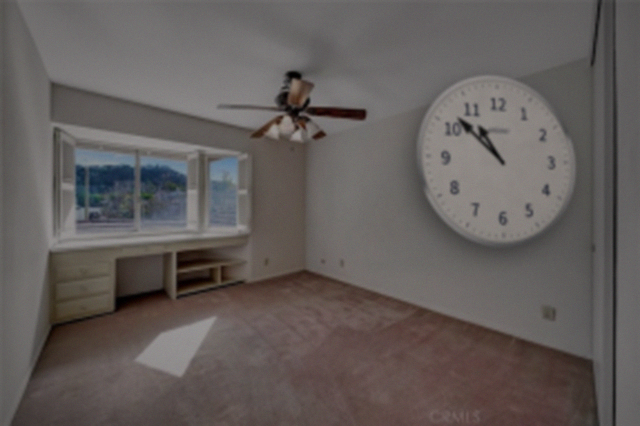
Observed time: 10h52
